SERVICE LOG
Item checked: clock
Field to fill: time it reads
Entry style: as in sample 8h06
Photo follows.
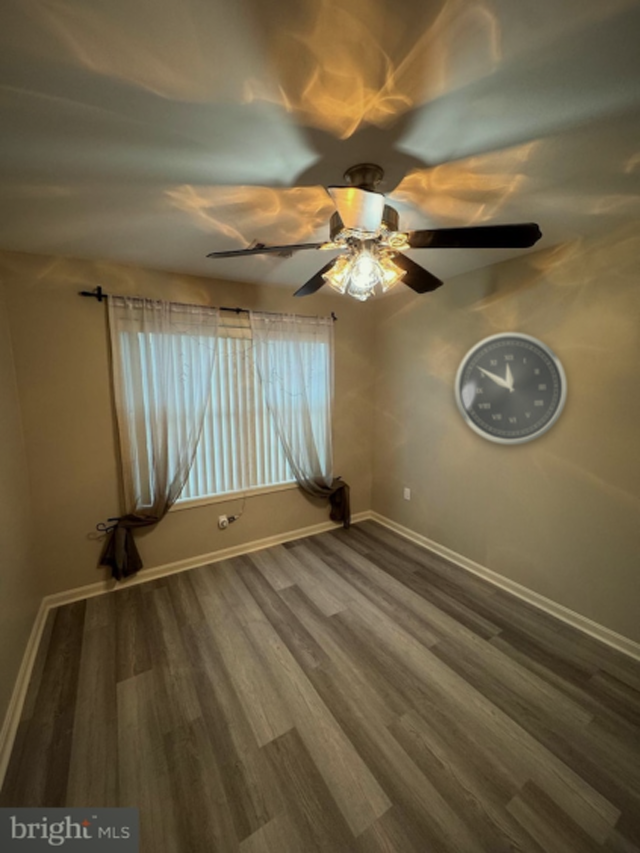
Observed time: 11h51
